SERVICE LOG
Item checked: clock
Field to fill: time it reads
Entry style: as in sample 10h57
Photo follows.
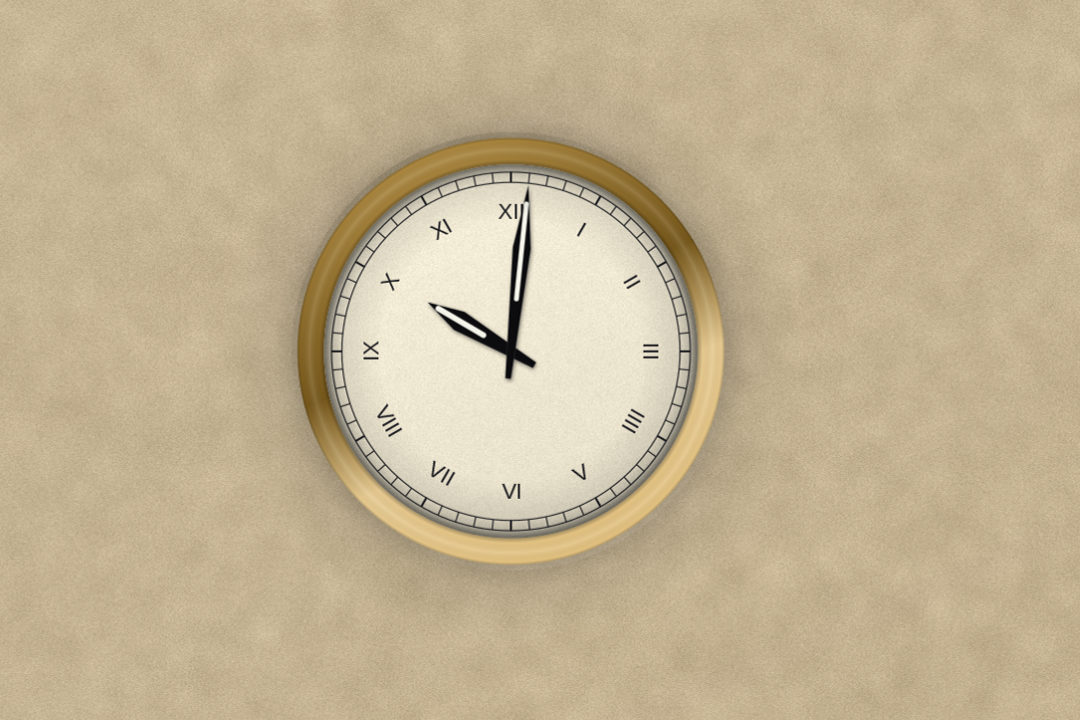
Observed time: 10h01
